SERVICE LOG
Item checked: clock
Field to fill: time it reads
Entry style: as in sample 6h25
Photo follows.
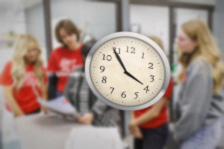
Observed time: 3h54
